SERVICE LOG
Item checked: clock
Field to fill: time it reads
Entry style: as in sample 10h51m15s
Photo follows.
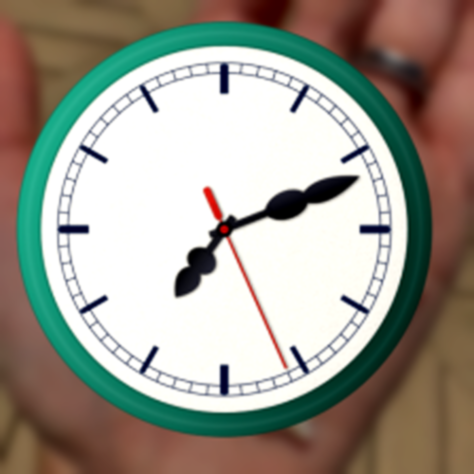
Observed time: 7h11m26s
